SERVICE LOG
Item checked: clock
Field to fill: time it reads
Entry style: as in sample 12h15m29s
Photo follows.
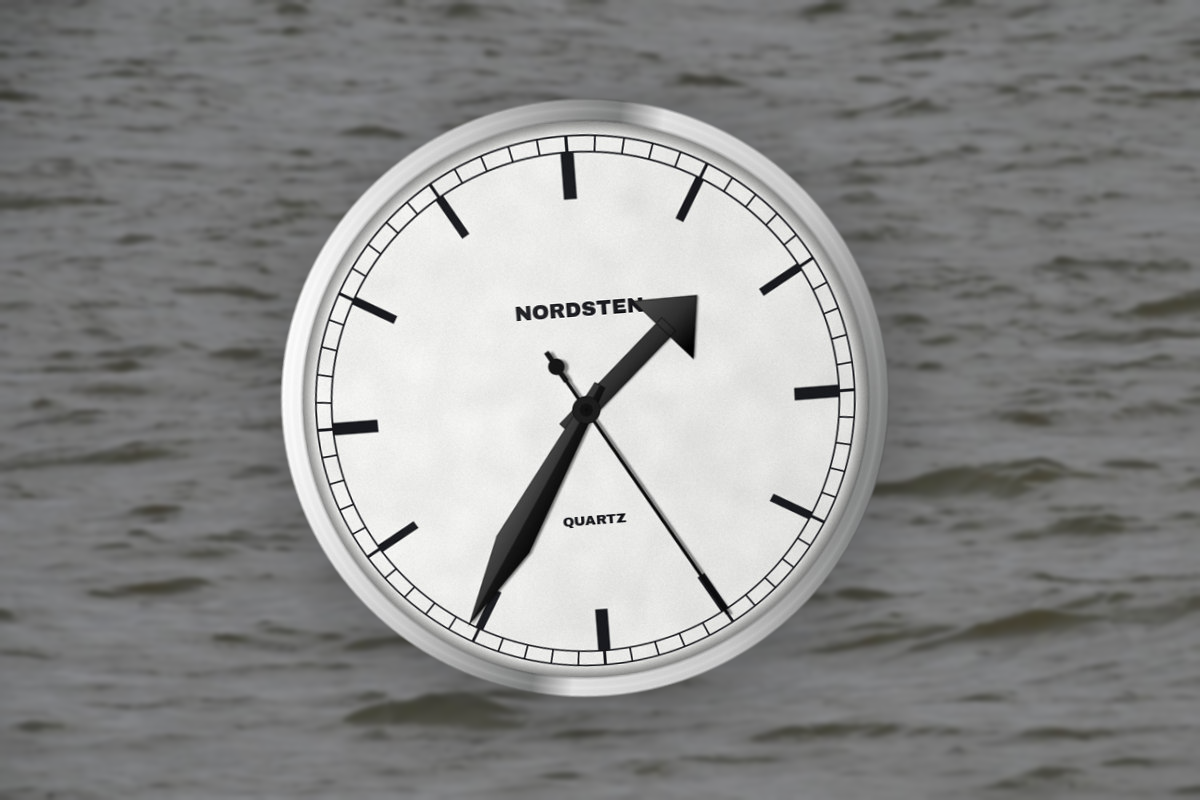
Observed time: 1h35m25s
